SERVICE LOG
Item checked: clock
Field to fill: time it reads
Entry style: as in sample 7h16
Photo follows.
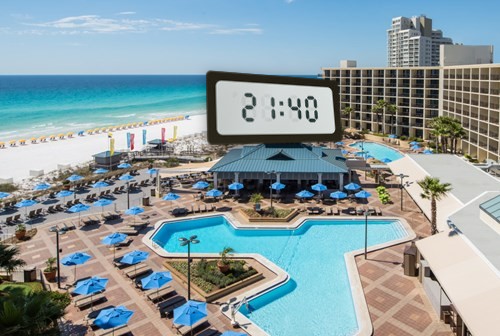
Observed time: 21h40
